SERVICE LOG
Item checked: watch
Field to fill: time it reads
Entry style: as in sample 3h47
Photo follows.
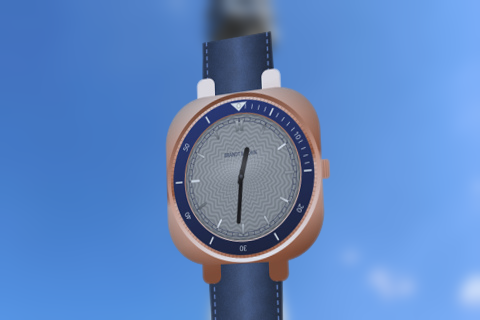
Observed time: 12h31
